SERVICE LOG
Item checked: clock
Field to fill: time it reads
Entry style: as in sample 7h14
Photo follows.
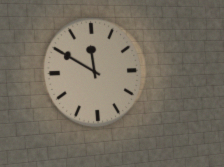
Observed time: 11h50
